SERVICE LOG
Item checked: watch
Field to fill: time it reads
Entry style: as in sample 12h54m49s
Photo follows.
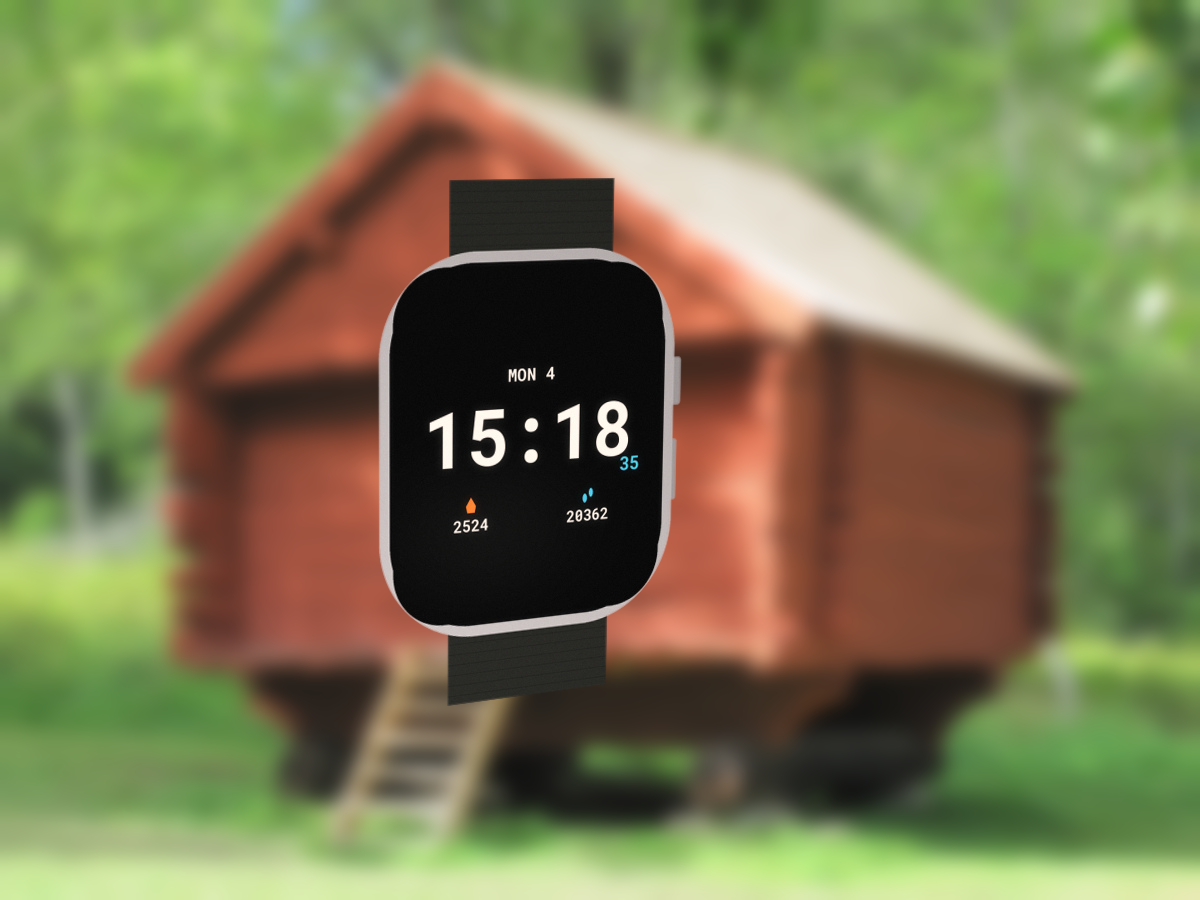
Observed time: 15h18m35s
